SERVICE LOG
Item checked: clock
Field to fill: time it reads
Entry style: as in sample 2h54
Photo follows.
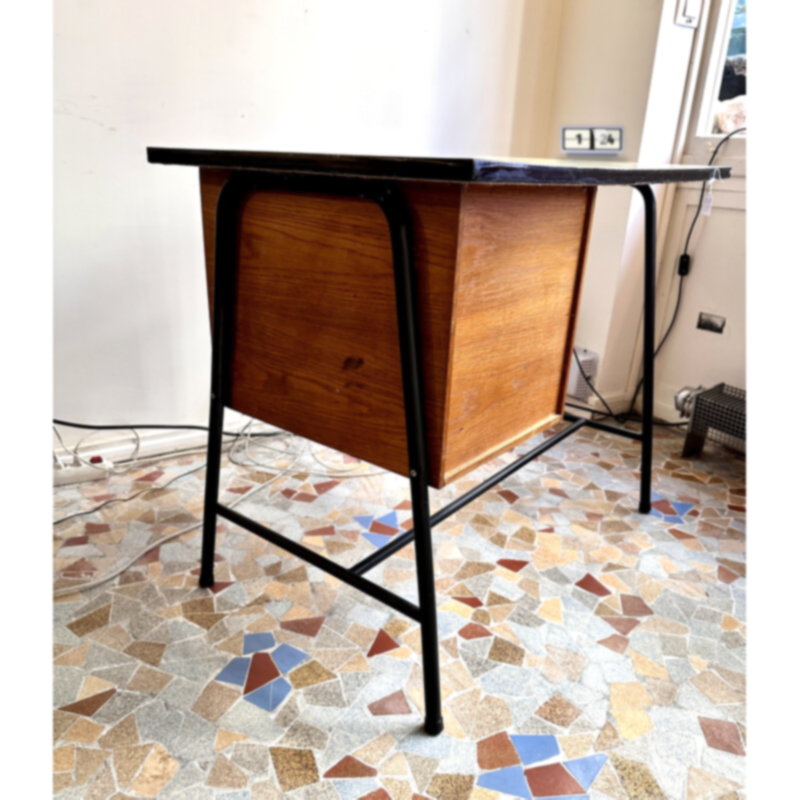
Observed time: 1h24
